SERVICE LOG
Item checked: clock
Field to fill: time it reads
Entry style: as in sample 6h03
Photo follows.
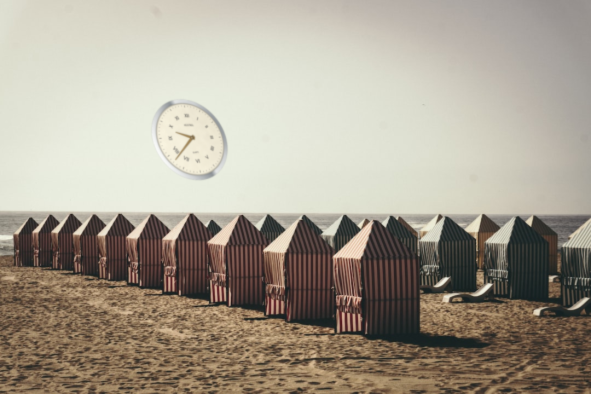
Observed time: 9h38
